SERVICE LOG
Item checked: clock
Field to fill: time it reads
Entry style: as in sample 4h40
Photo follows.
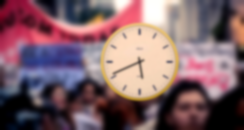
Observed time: 5h41
